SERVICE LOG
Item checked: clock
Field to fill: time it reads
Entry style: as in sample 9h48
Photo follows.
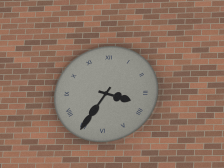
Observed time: 3h35
